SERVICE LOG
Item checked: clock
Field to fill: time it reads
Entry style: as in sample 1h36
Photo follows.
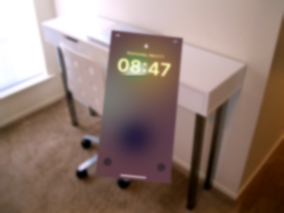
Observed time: 8h47
